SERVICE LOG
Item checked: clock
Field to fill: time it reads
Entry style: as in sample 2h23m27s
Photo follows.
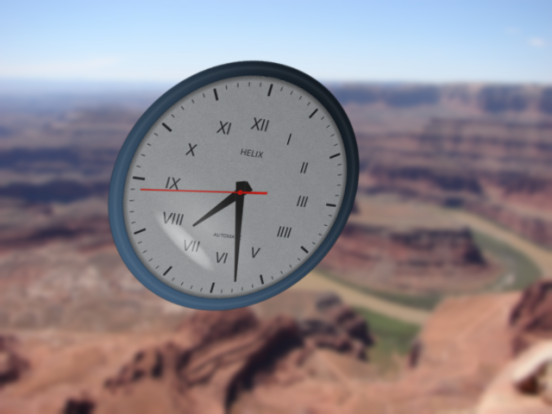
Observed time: 7h27m44s
